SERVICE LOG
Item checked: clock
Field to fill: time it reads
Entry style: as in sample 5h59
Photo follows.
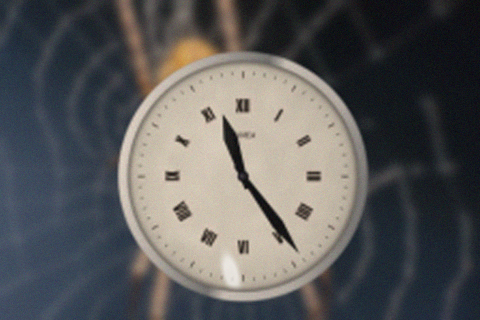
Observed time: 11h24
